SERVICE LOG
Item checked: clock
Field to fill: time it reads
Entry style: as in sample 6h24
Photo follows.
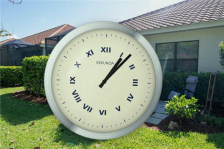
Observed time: 1h07
